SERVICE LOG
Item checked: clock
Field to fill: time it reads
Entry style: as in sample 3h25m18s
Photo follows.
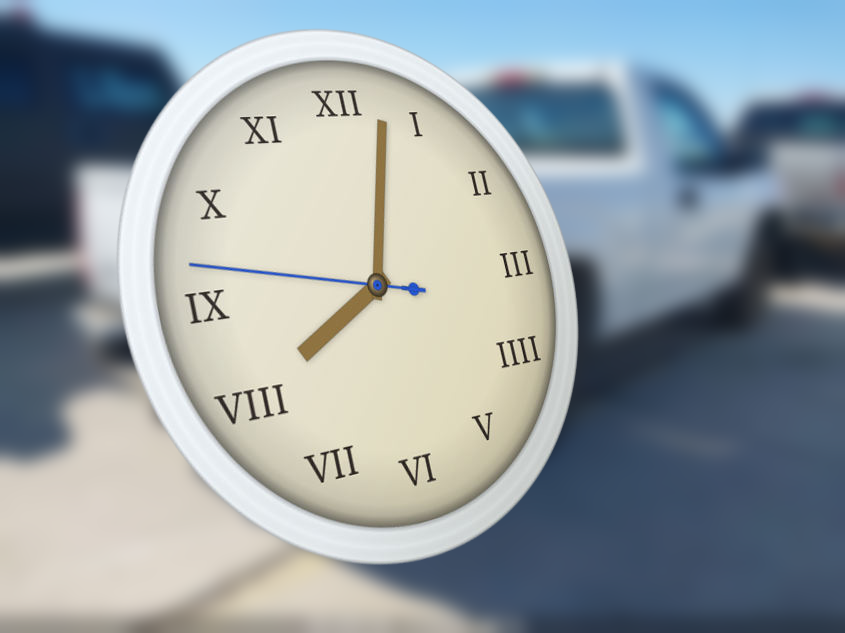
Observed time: 8h02m47s
